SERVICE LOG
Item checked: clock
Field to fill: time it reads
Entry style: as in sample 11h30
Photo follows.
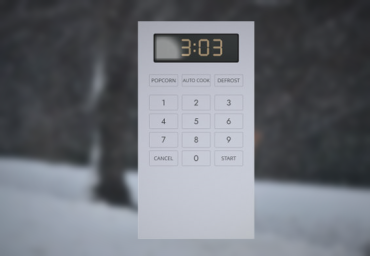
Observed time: 3h03
